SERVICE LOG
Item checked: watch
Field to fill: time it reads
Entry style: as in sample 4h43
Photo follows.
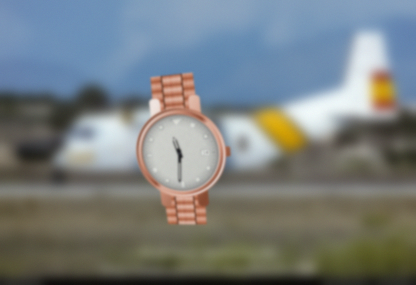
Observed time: 11h31
